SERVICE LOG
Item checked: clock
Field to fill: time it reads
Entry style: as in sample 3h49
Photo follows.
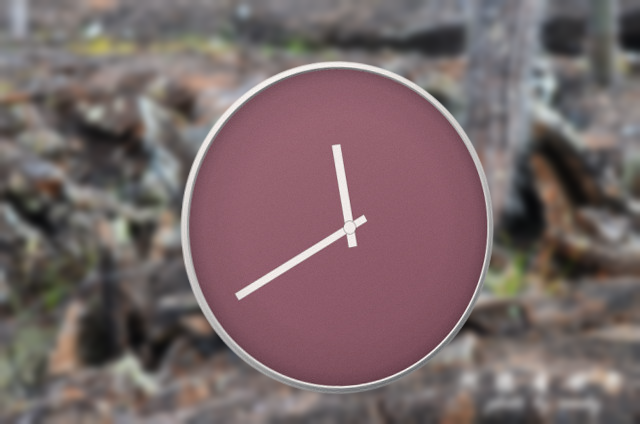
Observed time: 11h40
